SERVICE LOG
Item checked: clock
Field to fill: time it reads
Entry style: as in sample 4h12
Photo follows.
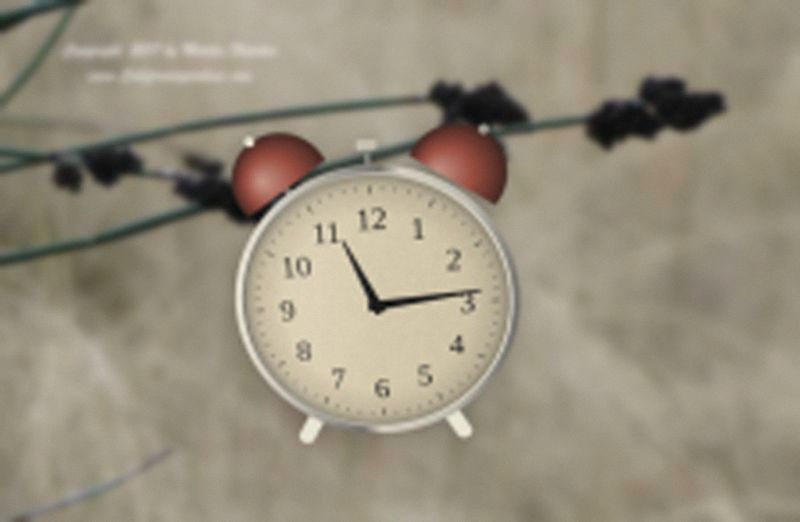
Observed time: 11h14
